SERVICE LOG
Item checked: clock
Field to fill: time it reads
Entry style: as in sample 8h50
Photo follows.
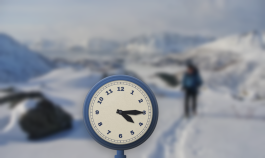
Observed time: 4h15
